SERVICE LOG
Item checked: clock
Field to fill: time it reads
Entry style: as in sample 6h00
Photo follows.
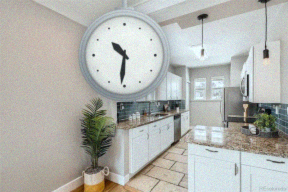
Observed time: 10h31
